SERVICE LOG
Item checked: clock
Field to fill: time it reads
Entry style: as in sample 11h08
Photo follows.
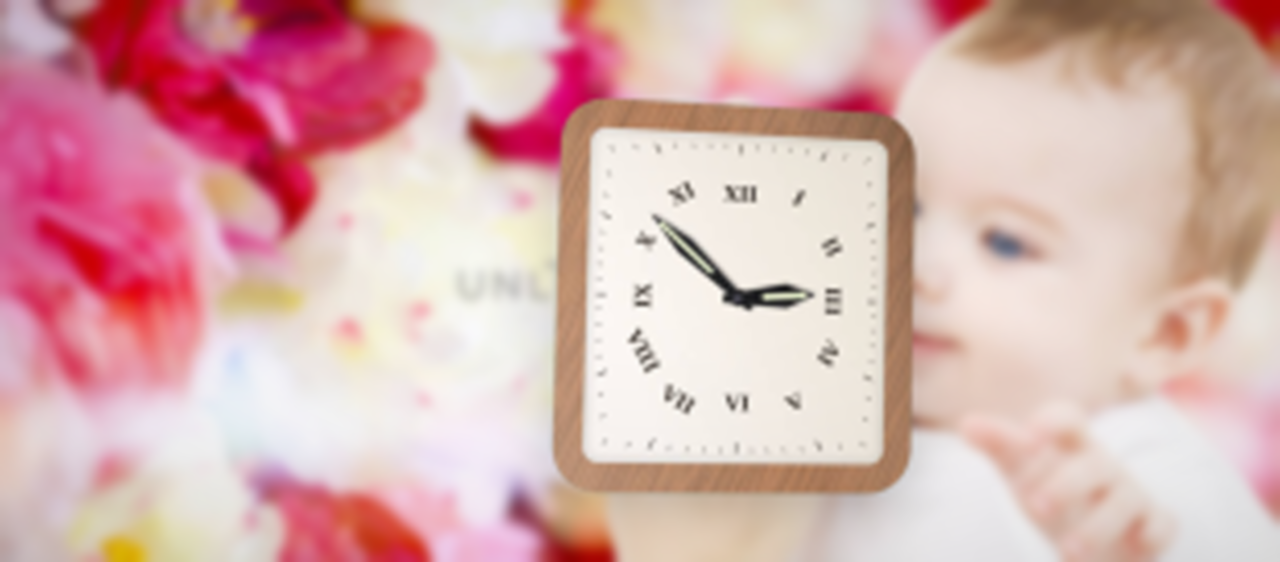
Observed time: 2h52
